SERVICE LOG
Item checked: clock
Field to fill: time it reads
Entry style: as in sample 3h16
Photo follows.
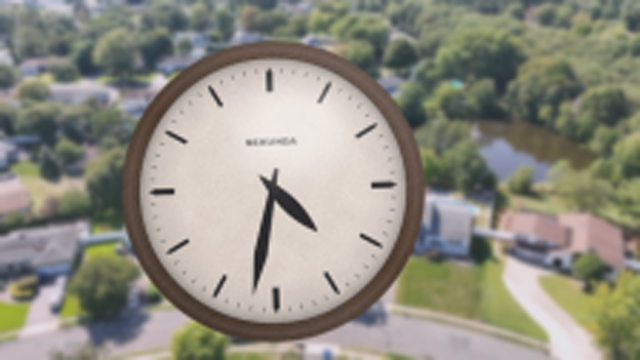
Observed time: 4h32
